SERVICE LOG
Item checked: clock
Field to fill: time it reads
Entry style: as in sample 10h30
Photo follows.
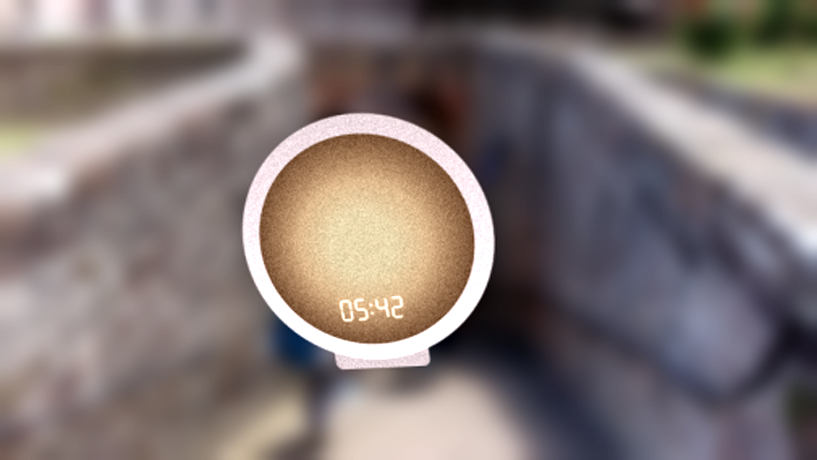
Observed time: 5h42
